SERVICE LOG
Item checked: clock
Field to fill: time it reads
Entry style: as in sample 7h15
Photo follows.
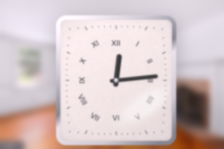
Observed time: 12h14
